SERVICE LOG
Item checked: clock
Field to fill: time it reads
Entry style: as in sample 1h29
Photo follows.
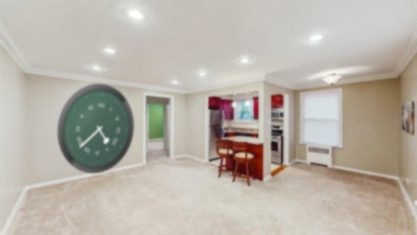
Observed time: 4h38
